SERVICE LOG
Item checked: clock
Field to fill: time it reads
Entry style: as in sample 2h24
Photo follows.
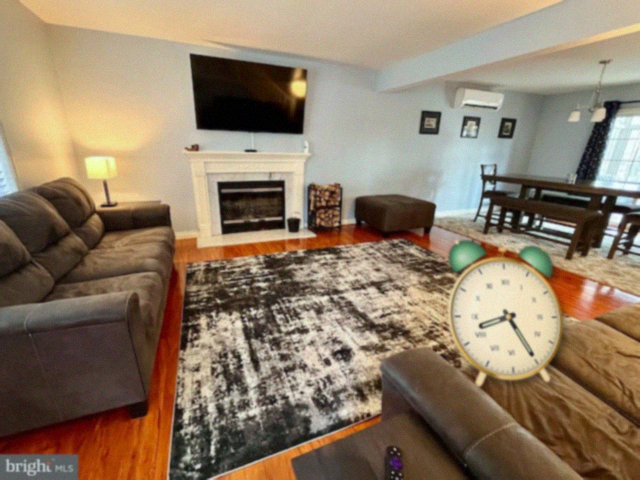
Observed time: 8h25
